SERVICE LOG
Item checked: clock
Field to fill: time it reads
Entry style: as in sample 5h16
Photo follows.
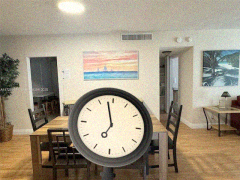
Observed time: 6h58
